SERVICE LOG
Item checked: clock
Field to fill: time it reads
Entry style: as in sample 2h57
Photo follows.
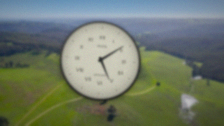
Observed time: 5h09
